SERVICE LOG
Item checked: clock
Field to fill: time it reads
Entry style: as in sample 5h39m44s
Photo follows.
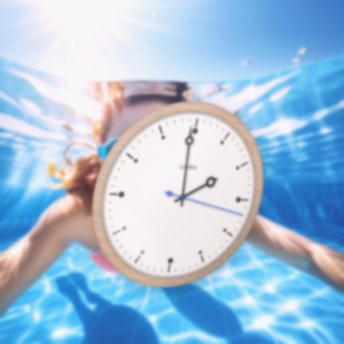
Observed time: 1h59m17s
